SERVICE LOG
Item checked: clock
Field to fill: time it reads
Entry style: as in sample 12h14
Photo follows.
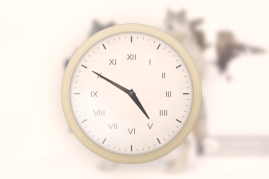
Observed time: 4h50
